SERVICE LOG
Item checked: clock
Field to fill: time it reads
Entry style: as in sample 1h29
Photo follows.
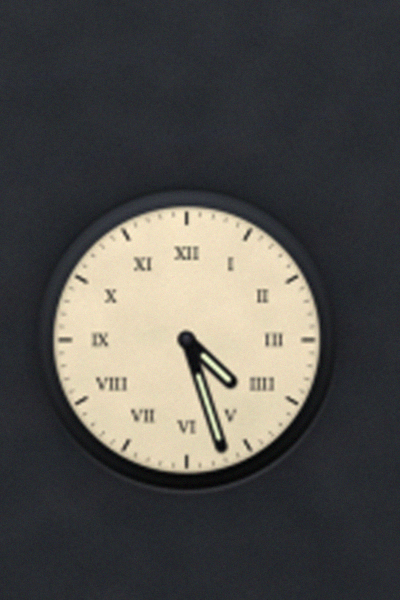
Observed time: 4h27
